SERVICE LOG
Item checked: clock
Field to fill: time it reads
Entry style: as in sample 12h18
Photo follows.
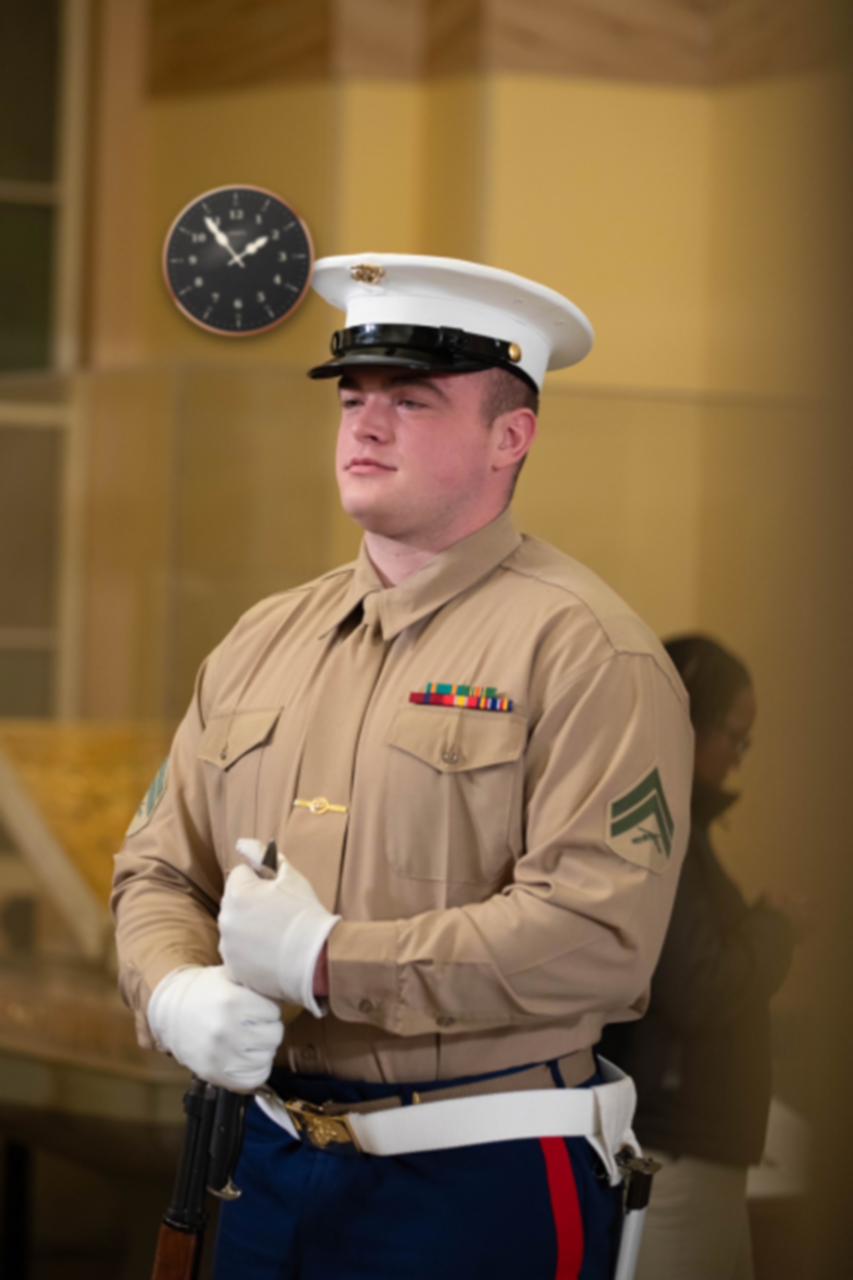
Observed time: 1h54
